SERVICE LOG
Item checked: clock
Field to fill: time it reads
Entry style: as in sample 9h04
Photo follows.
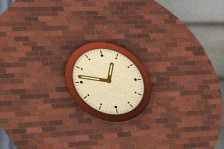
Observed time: 12h47
